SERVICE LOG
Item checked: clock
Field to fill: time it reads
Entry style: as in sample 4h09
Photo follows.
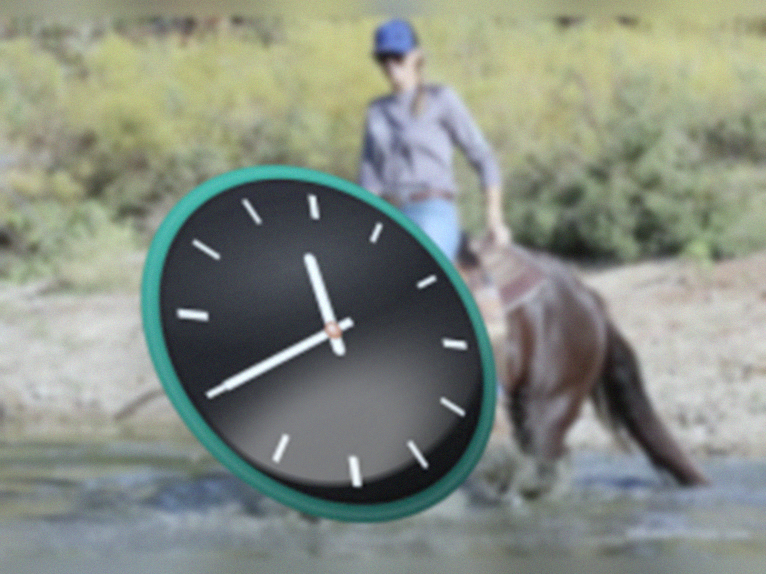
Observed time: 11h40
